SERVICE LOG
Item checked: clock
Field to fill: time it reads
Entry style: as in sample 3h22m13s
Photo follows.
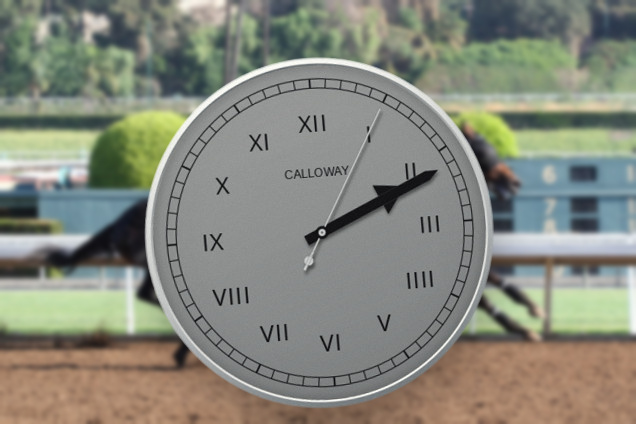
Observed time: 2h11m05s
